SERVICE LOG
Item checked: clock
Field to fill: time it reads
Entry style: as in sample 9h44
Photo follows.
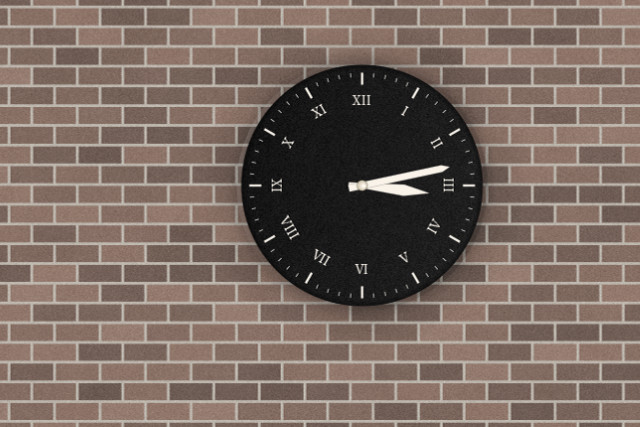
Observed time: 3h13
